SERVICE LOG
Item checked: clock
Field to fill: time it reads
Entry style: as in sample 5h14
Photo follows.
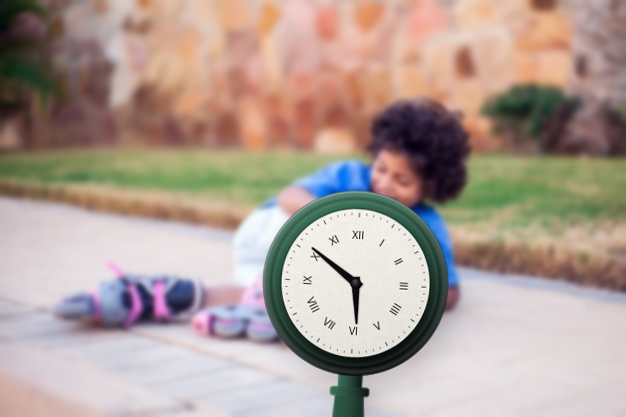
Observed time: 5h51
